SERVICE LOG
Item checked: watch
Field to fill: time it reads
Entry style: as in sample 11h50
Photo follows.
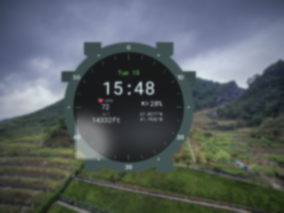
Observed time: 15h48
